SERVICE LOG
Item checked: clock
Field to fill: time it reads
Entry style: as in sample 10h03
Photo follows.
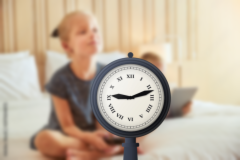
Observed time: 9h12
